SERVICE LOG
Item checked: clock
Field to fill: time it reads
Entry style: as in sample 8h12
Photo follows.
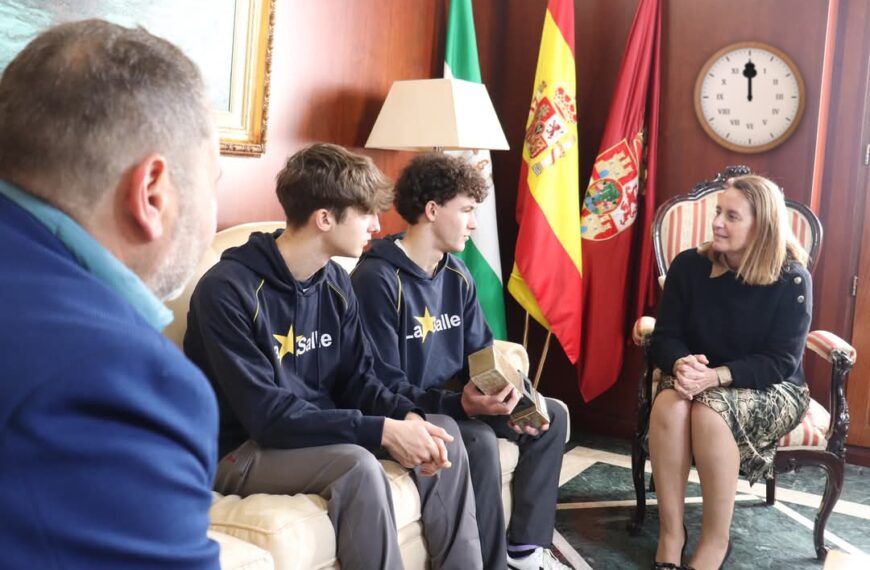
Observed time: 12h00
